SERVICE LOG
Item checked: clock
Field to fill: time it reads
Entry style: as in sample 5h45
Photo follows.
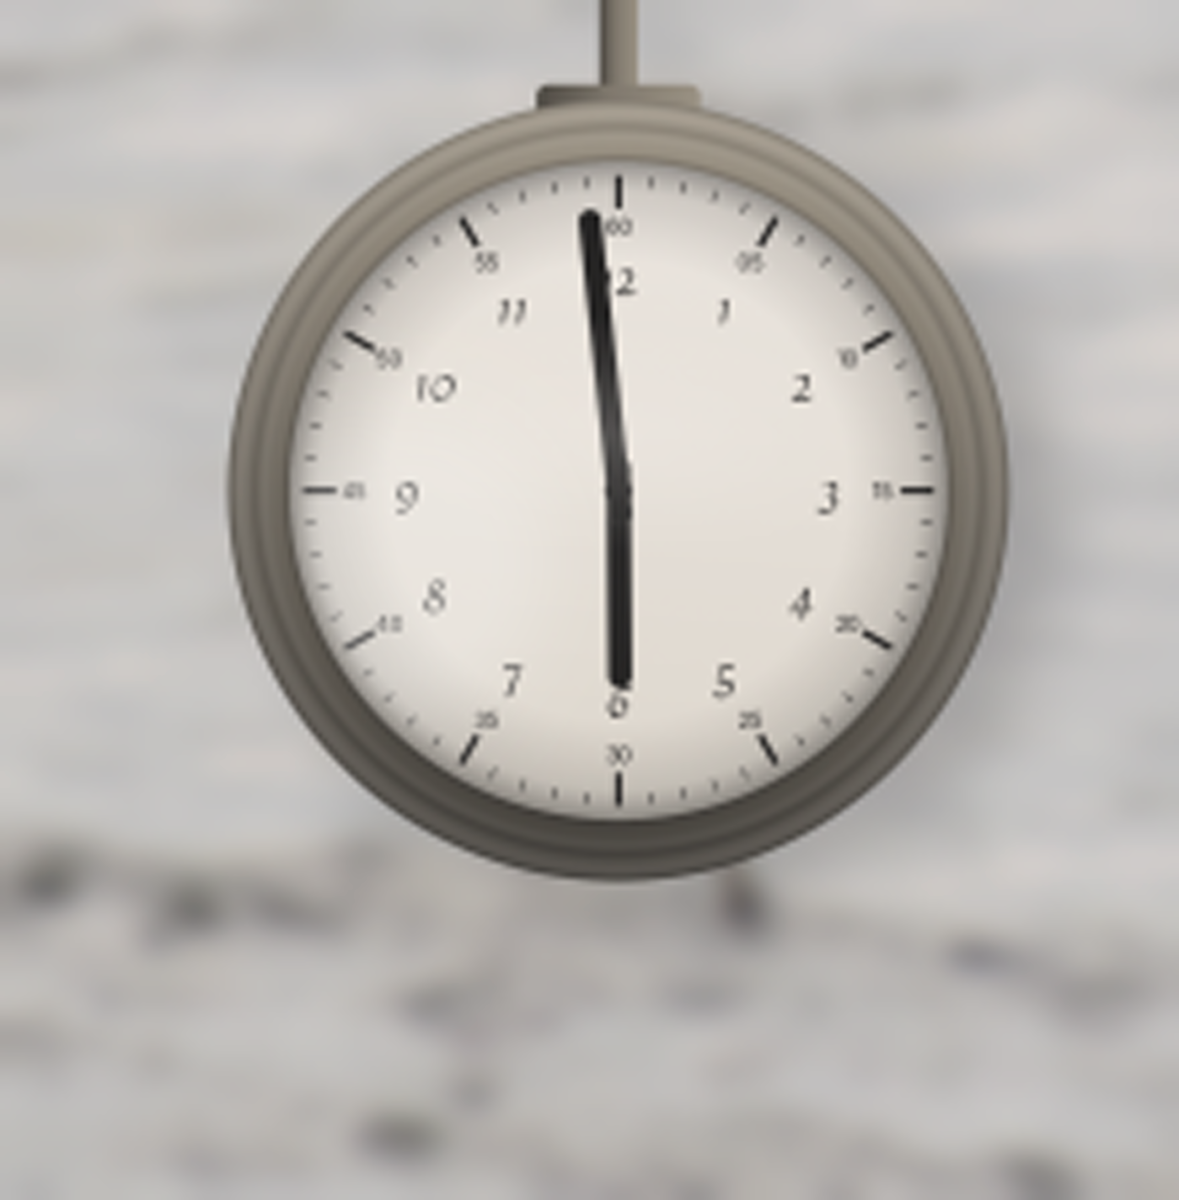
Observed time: 5h59
